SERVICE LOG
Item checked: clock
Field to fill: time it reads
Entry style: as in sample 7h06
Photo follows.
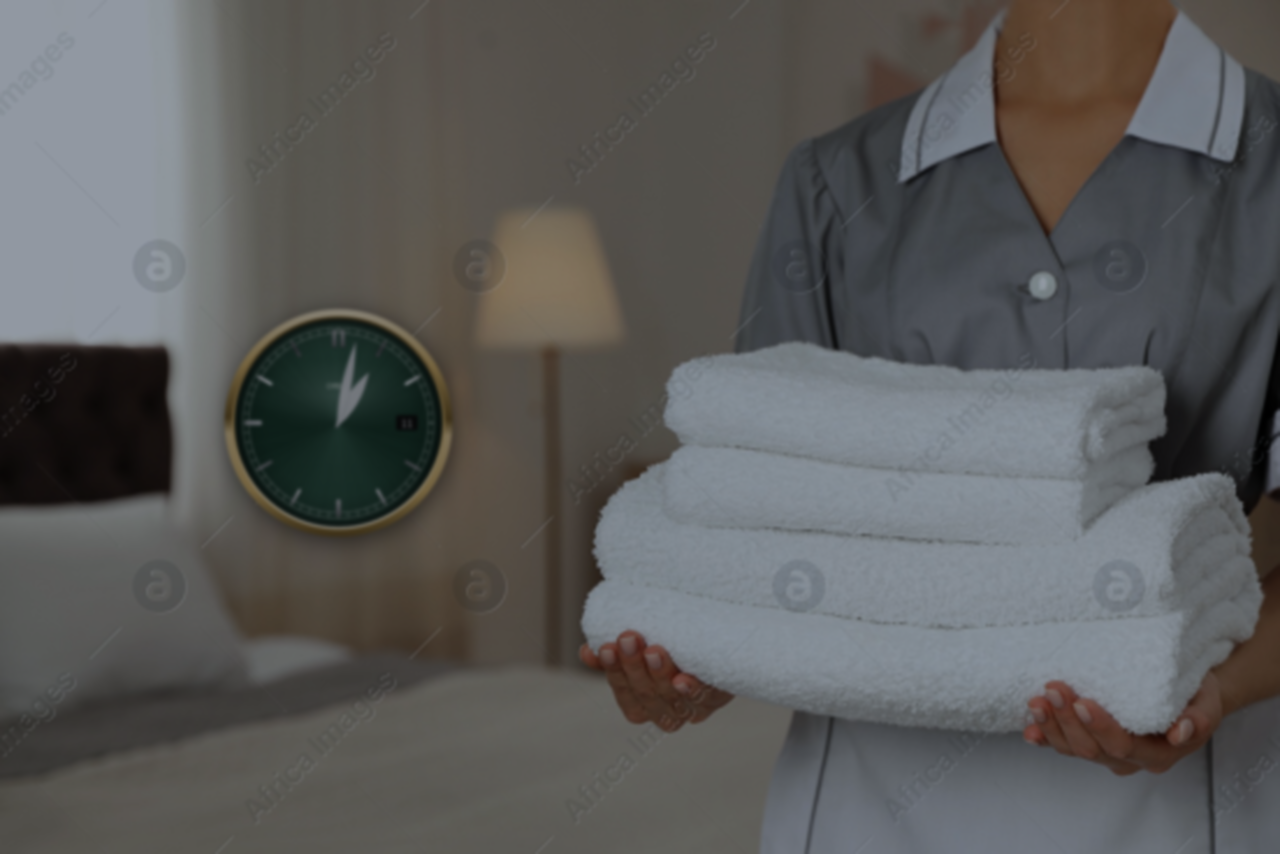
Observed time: 1h02
